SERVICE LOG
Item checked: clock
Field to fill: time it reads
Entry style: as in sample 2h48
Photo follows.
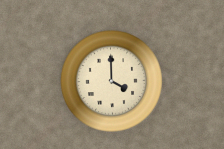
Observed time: 4h00
